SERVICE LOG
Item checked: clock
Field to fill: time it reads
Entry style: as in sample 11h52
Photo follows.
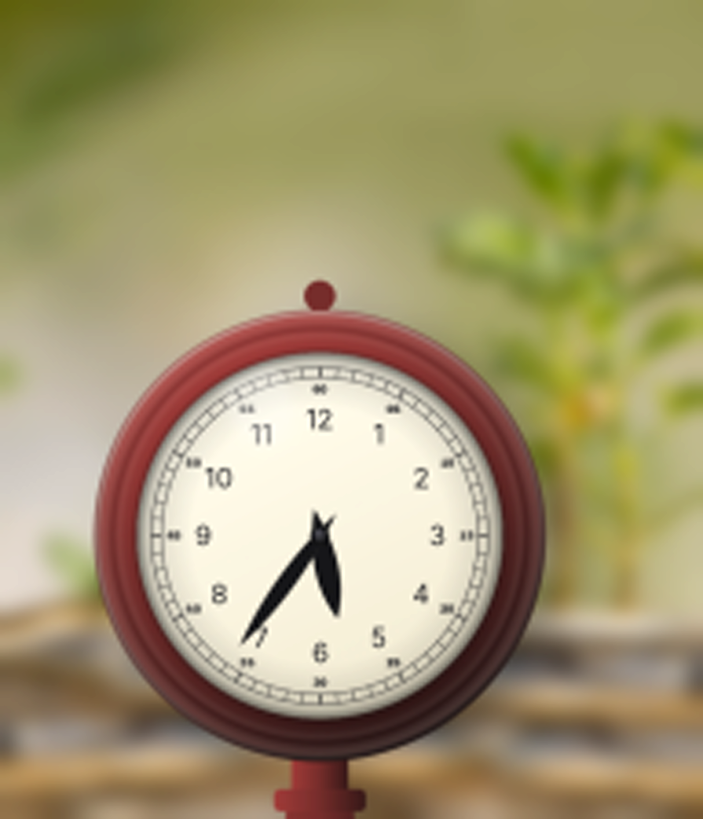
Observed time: 5h36
